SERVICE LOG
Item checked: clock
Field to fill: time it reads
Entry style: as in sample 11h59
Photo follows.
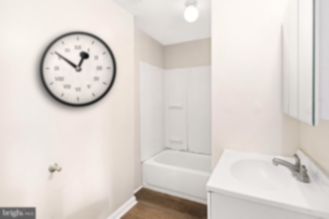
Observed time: 12h51
